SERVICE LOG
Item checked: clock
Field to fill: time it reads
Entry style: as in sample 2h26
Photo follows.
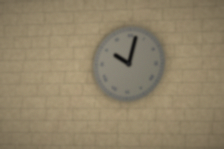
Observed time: 10h02
